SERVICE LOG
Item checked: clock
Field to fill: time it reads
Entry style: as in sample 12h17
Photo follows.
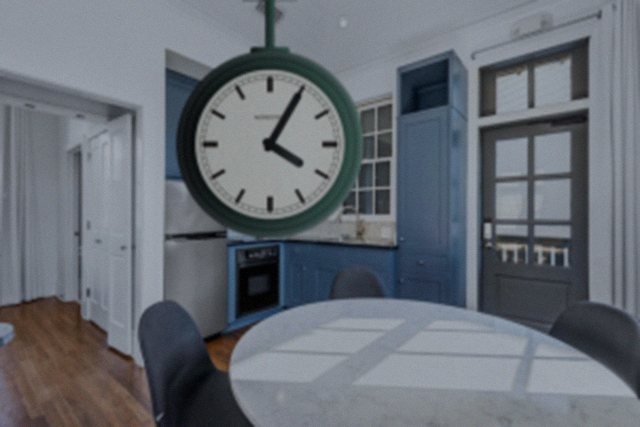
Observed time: 4h05
